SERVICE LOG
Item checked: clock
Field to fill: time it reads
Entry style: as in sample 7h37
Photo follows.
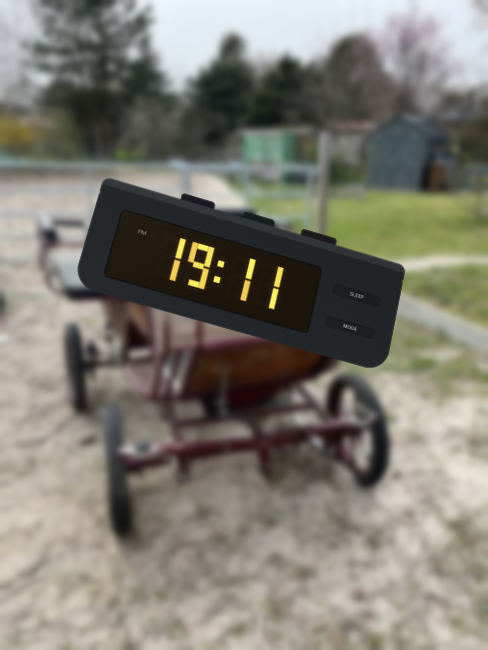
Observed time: 19h11
